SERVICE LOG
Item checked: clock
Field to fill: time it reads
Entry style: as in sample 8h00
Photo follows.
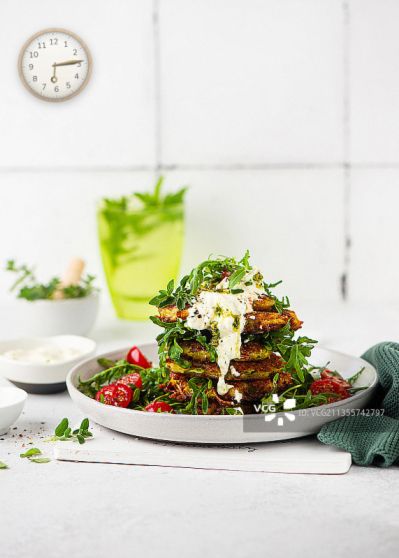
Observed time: 6h14
